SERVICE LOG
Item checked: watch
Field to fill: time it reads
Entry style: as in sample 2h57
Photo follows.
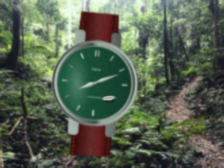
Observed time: 8h11
